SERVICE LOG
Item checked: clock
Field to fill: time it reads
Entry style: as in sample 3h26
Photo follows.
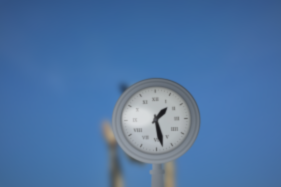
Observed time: 1h28
